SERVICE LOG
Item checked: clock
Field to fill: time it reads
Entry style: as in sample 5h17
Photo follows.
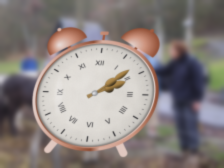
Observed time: 2h08
